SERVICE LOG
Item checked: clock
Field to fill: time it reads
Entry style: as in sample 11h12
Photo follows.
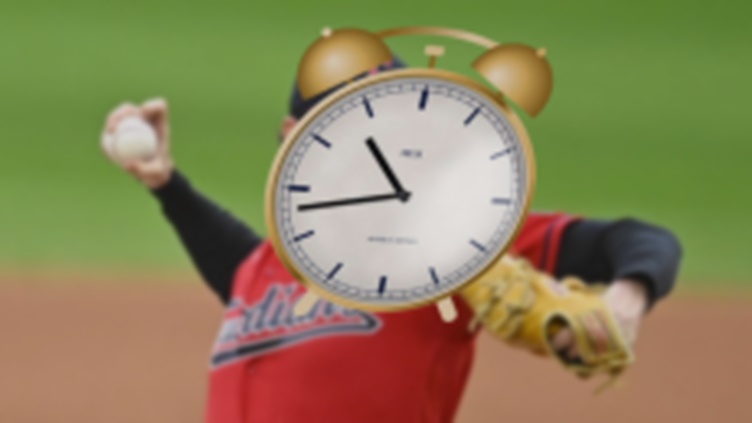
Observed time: 10h43
